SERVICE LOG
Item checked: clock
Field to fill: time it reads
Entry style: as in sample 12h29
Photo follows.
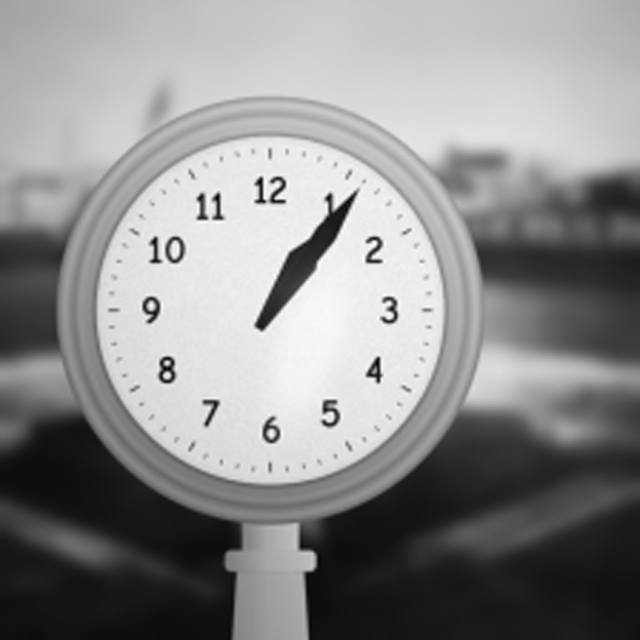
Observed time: 1h06
